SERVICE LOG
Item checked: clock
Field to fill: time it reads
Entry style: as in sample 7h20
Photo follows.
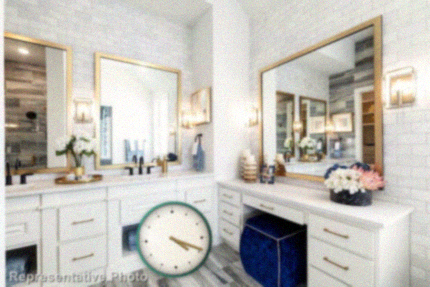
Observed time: 4h19
